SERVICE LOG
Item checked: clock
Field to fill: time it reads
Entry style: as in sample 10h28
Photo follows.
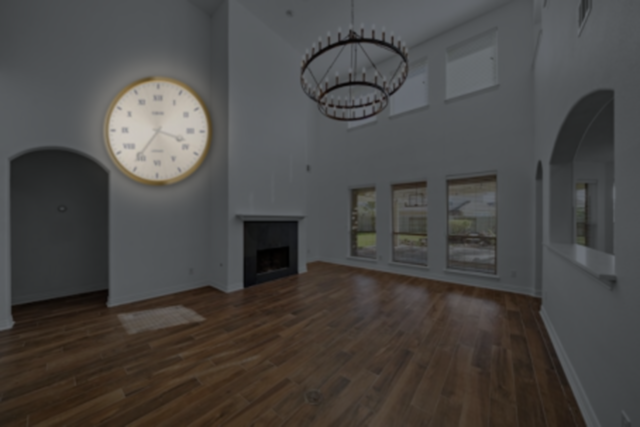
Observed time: 3h36
